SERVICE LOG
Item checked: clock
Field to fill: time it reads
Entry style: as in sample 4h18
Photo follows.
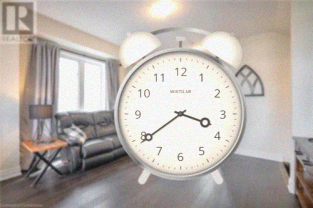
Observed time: 3h39
